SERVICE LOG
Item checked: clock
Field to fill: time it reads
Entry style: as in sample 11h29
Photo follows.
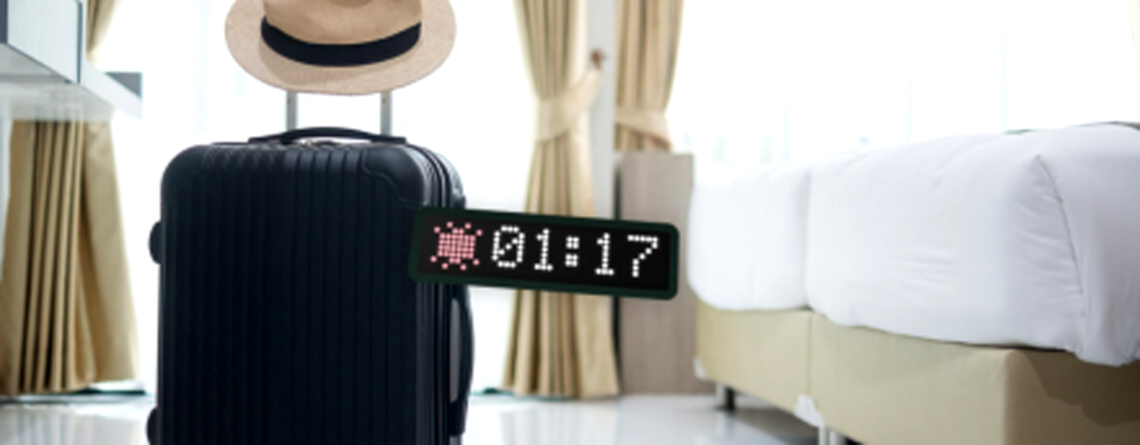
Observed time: 1h17
